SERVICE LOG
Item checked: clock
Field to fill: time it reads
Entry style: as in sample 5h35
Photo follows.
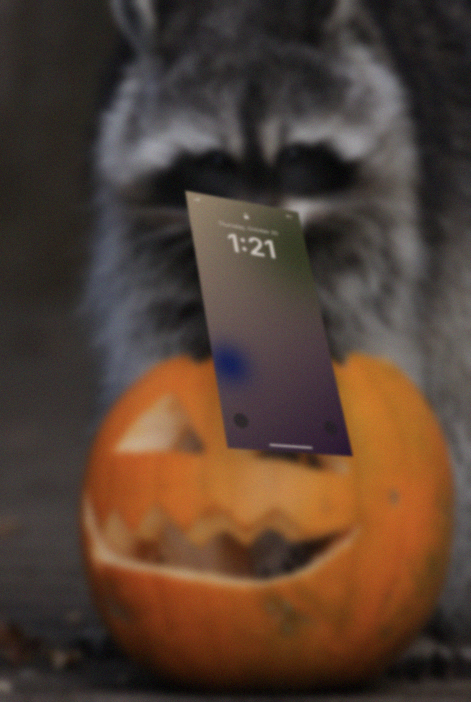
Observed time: 1h21
